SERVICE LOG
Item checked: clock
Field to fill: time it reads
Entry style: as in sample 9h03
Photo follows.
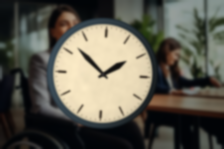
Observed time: 1h52
